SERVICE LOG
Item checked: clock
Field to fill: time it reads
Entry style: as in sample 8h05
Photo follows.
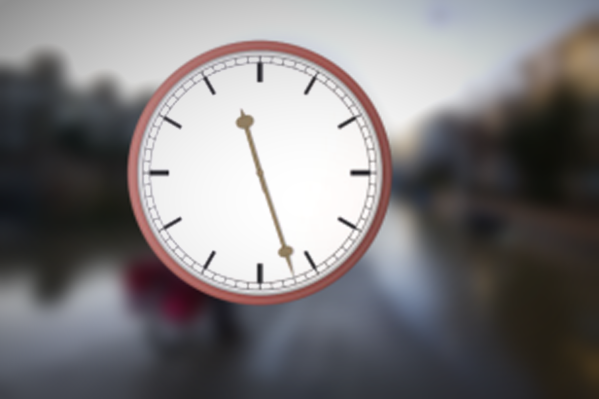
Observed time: 11h27
